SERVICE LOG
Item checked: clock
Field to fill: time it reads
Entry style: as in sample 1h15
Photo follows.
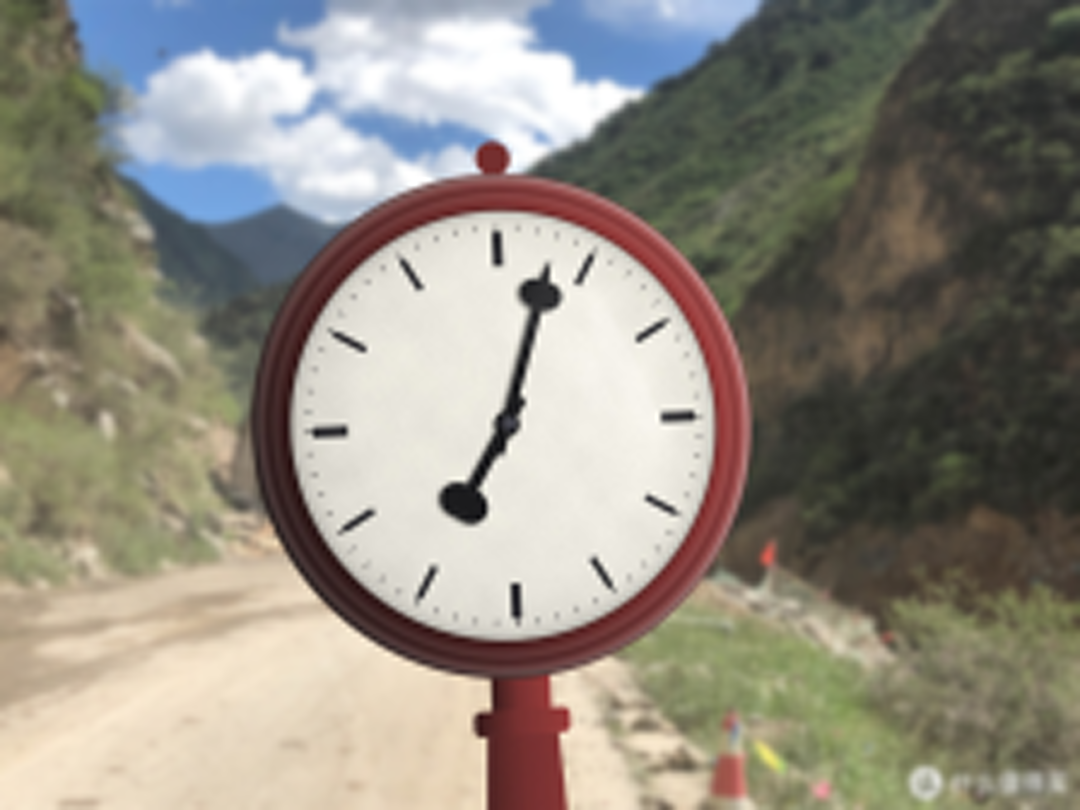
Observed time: 7h03
